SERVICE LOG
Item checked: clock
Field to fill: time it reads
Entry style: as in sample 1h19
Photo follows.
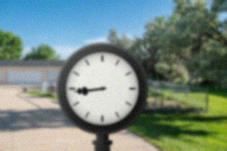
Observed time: 8h44
